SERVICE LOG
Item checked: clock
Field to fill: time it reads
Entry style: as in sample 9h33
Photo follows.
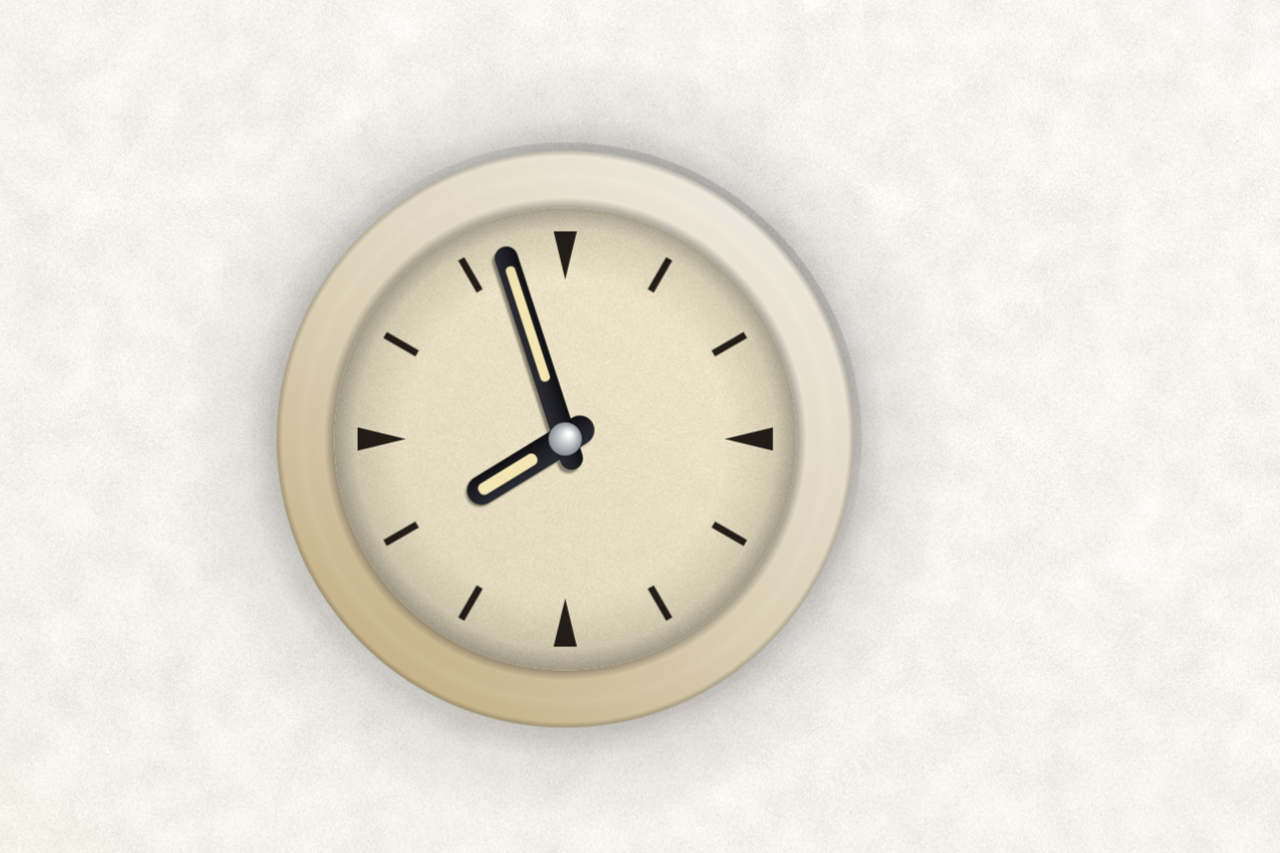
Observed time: 7h57
